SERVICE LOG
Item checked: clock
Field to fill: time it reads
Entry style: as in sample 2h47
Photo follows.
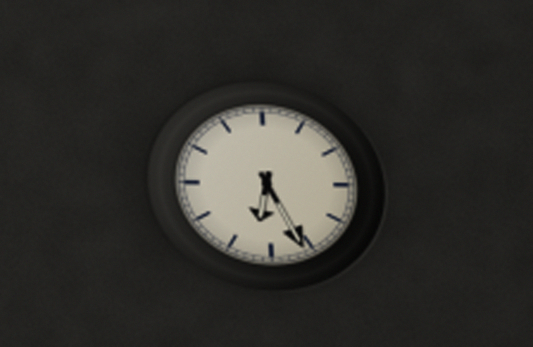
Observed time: 6h26
